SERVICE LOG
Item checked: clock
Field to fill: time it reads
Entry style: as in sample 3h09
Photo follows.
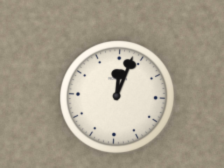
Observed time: 12h03
